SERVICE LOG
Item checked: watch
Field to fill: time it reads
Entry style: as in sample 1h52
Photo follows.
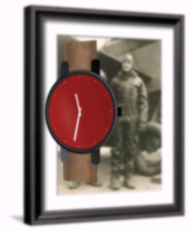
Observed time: 11h32
